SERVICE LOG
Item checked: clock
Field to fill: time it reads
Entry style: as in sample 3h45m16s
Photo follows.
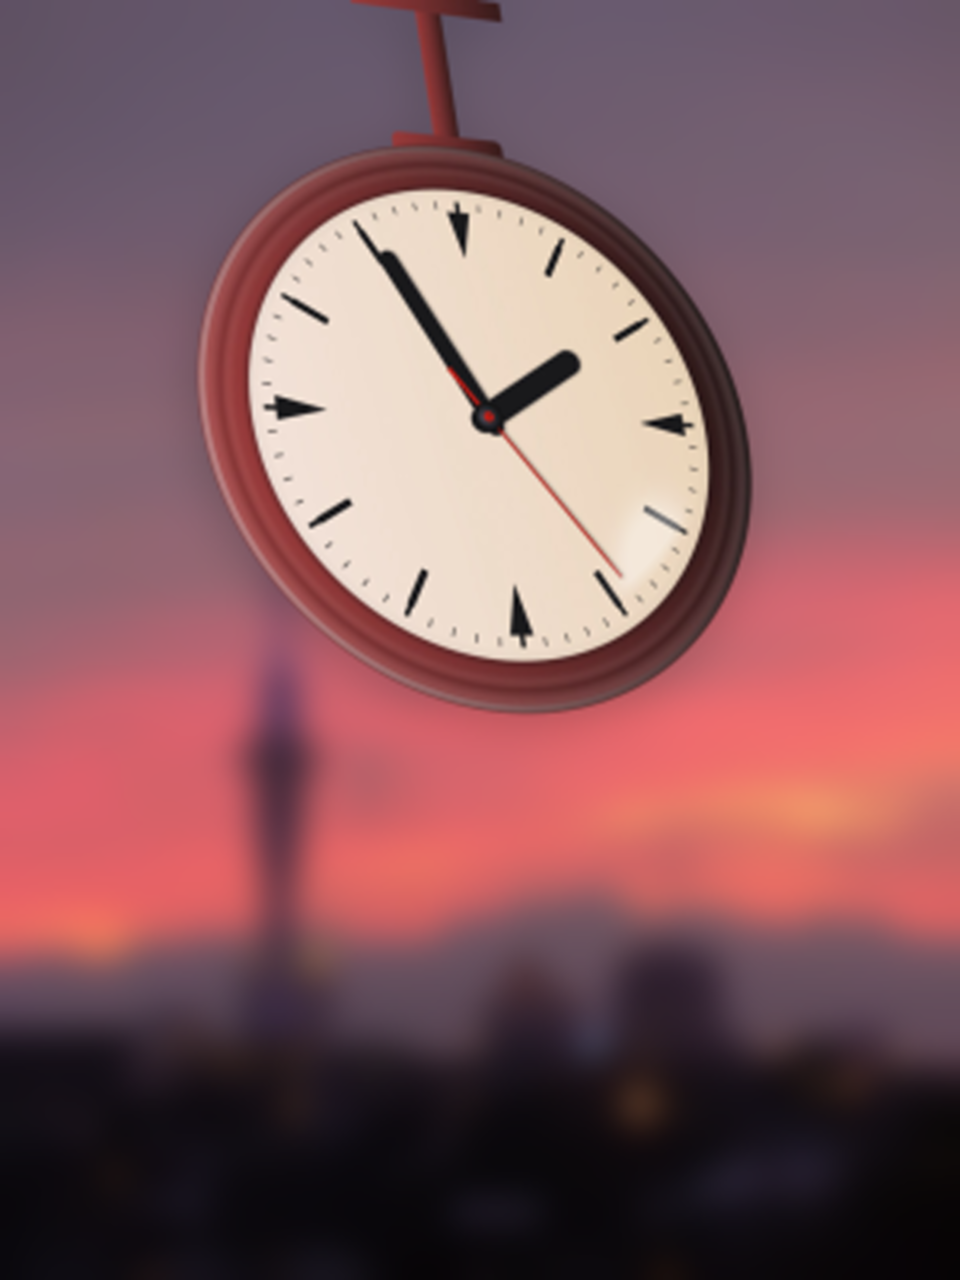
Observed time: 1h55m24s
